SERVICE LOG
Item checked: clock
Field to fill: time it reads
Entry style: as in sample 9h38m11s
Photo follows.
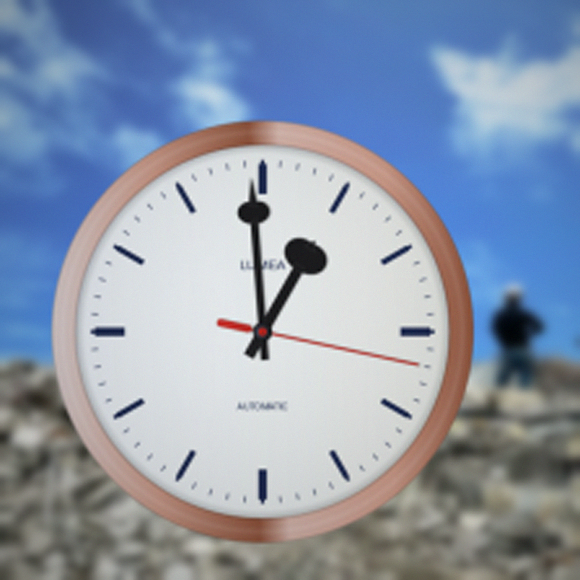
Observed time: 12h59m17s
